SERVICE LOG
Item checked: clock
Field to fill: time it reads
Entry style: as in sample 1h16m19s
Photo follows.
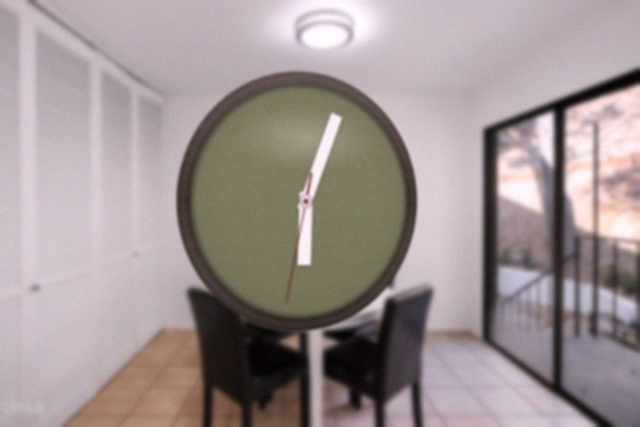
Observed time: 6h03m32s
